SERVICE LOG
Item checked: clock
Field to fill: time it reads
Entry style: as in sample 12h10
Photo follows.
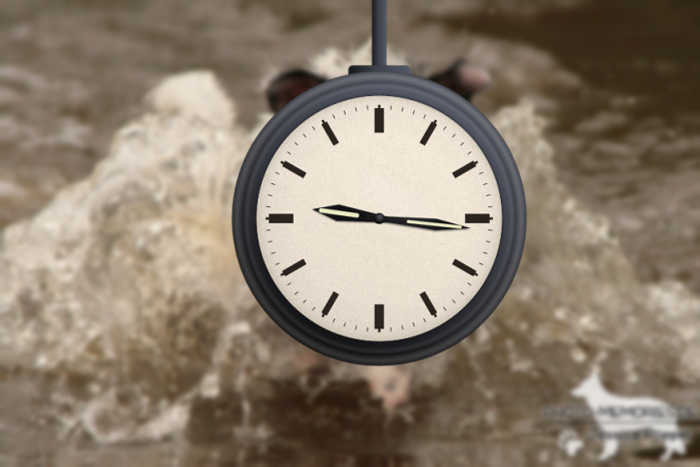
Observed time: 9h16
